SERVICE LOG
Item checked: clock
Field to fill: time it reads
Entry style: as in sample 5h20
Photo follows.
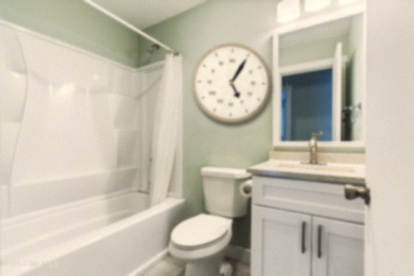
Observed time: 5h05
